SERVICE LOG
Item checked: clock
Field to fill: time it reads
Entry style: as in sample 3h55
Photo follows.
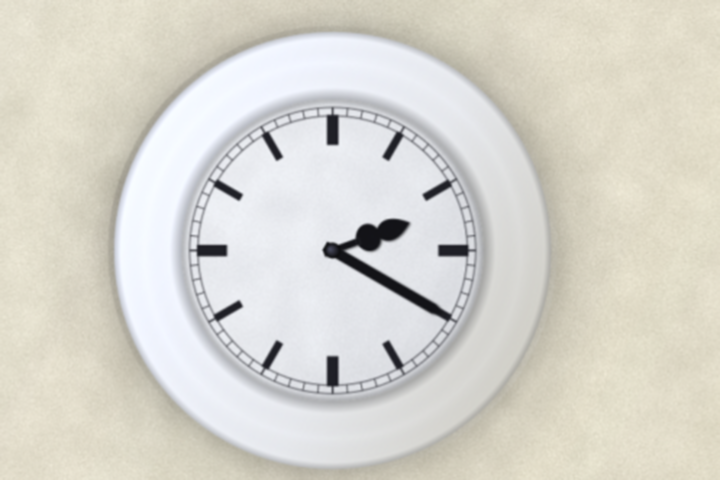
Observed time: 2h20
